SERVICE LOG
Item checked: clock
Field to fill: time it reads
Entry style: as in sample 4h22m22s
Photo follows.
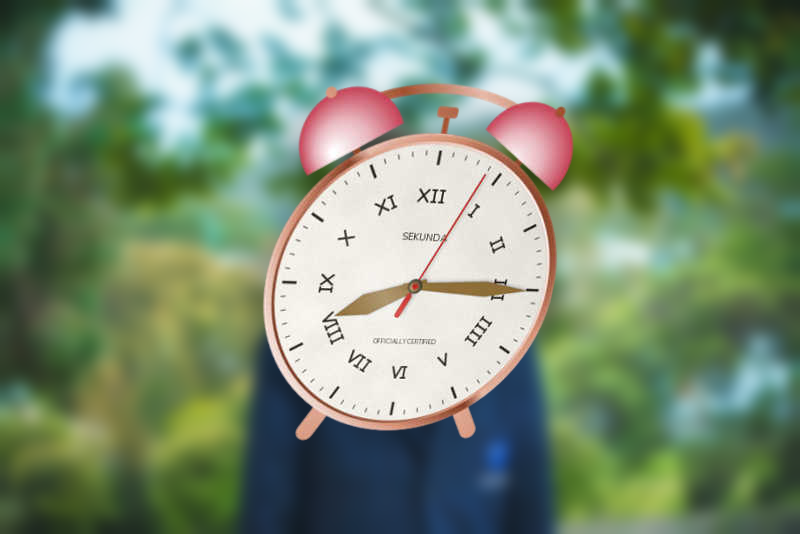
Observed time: 8h15m04s
